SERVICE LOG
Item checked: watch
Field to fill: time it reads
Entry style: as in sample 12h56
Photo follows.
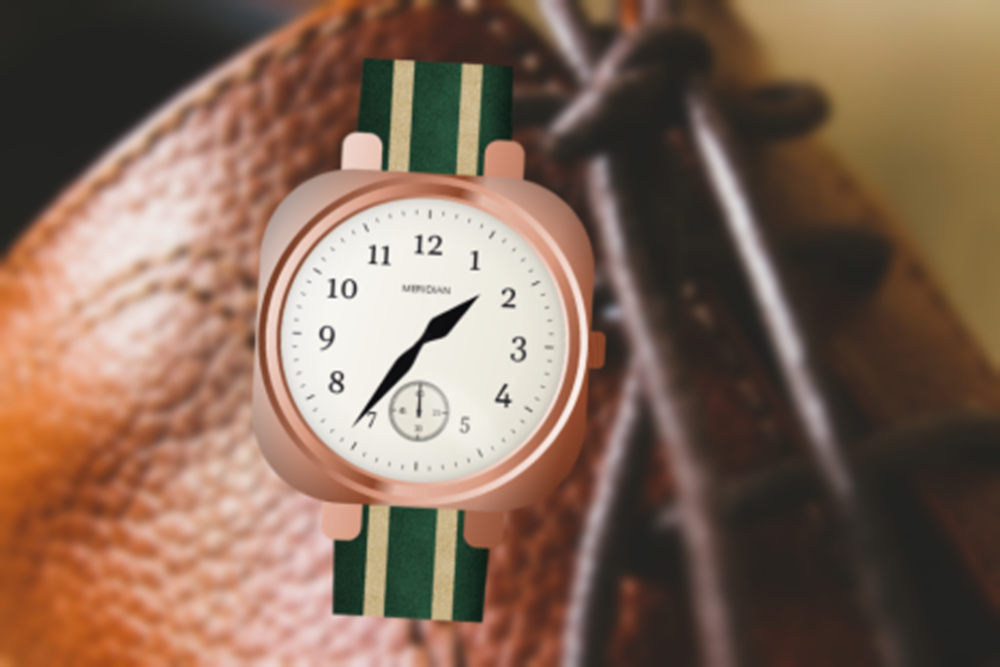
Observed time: 1h36
